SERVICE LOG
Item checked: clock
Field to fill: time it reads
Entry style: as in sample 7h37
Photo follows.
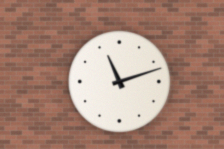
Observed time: 11h12
